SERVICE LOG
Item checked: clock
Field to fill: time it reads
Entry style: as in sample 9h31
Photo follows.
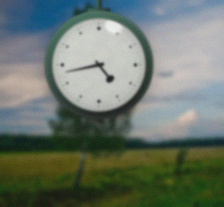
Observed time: 4h43
